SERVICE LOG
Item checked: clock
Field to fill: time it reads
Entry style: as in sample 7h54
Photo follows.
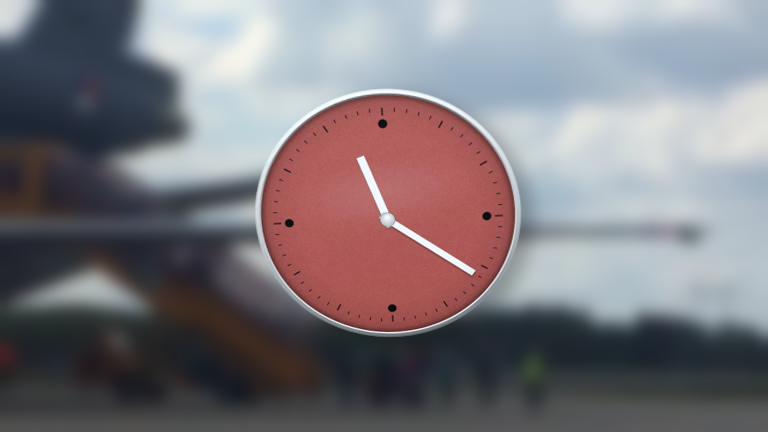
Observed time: 11h21
